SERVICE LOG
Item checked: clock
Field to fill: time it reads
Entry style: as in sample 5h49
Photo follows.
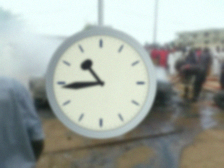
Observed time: 10h44
